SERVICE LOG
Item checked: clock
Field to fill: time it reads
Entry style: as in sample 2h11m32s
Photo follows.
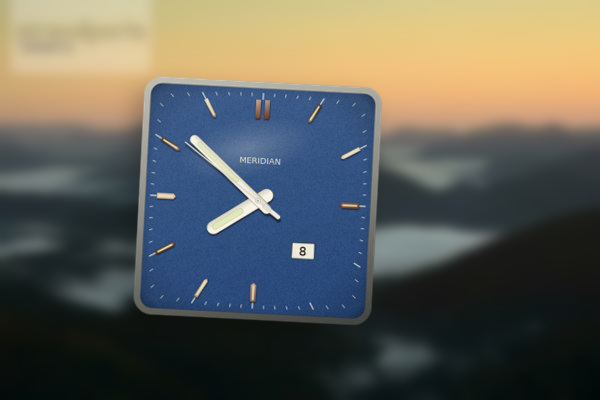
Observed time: 7h51m51s
